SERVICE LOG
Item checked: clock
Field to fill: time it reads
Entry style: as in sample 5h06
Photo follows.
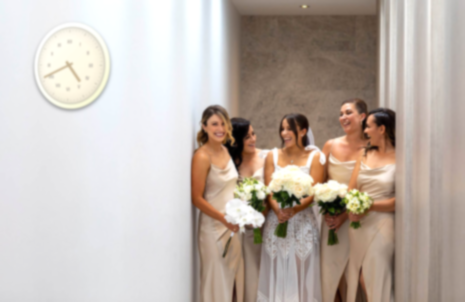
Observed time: 4h41
